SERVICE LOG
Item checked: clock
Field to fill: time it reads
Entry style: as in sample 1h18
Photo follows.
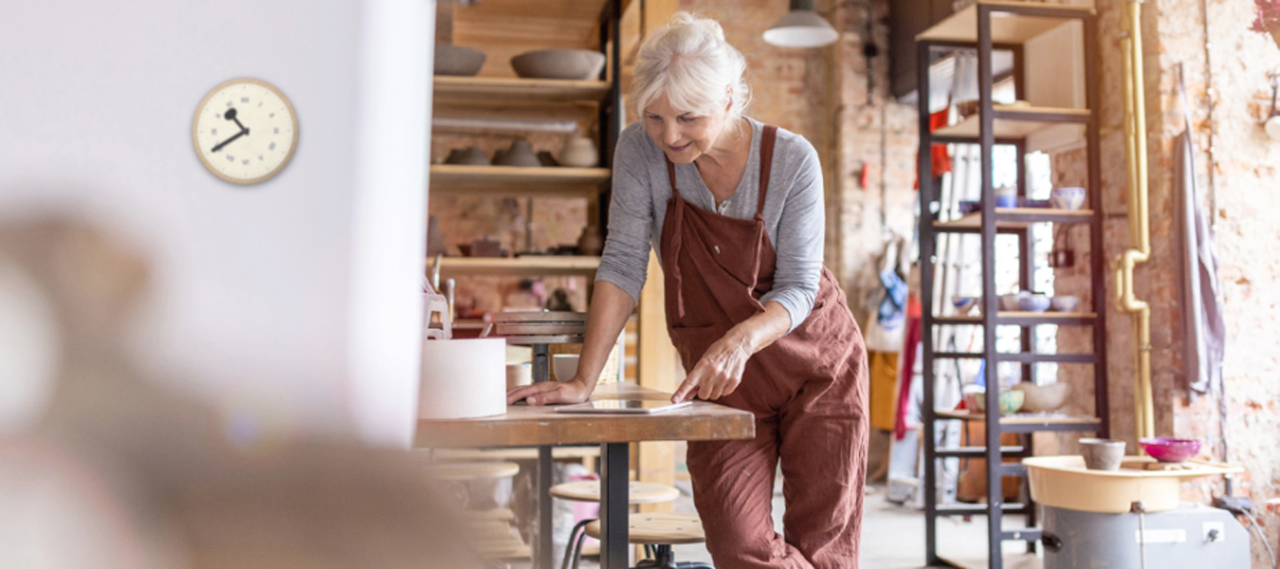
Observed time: 10h40
